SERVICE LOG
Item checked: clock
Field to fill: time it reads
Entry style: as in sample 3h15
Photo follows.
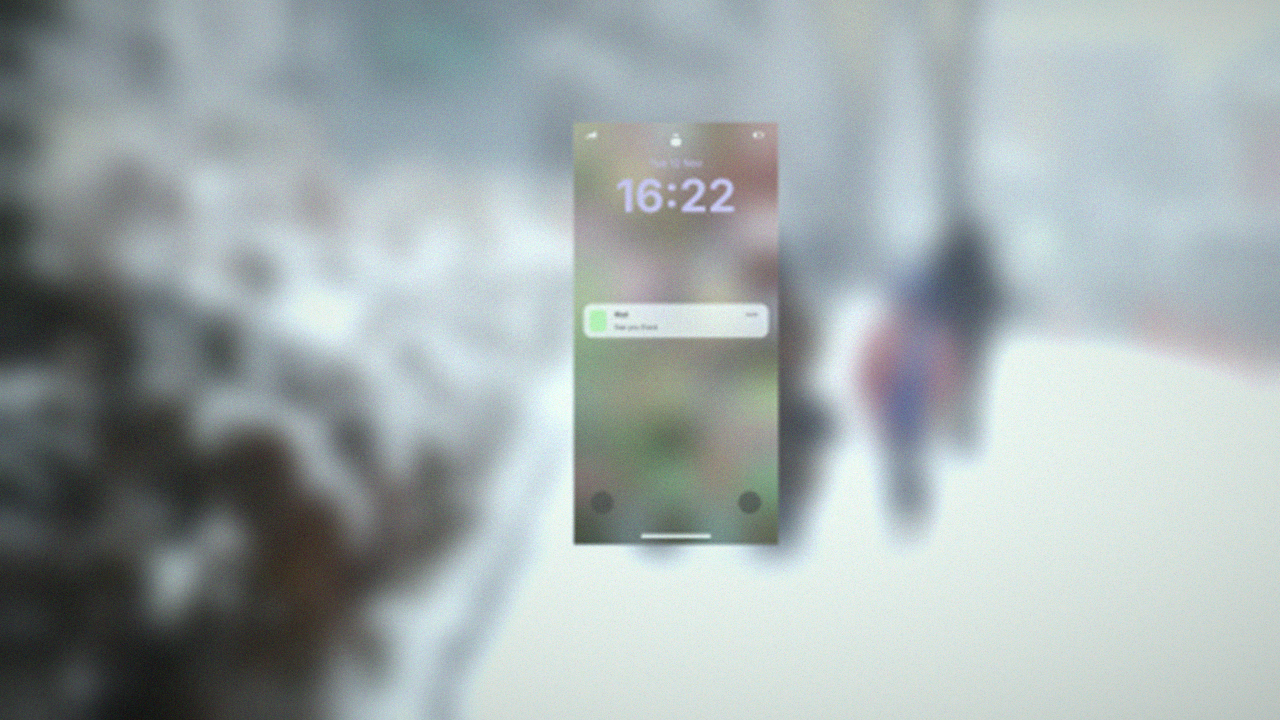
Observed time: 16h22
